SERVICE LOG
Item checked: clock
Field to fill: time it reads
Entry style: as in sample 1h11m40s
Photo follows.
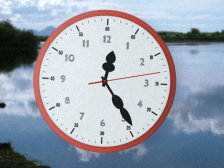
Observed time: 12h24m13s
